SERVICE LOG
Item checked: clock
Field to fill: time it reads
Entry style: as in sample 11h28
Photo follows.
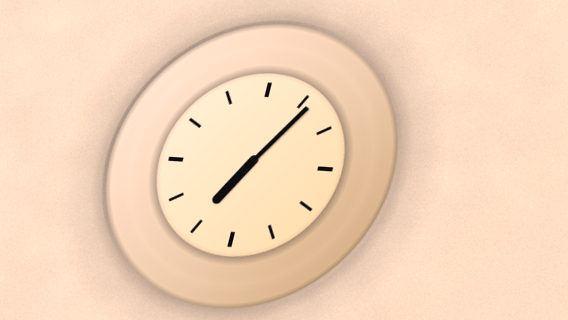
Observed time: 7h06
